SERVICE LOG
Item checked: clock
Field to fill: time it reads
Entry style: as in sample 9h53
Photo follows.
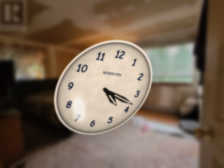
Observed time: 4h18
